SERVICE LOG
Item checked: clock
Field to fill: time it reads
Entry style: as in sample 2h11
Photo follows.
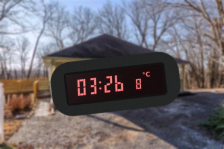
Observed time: 3h26
